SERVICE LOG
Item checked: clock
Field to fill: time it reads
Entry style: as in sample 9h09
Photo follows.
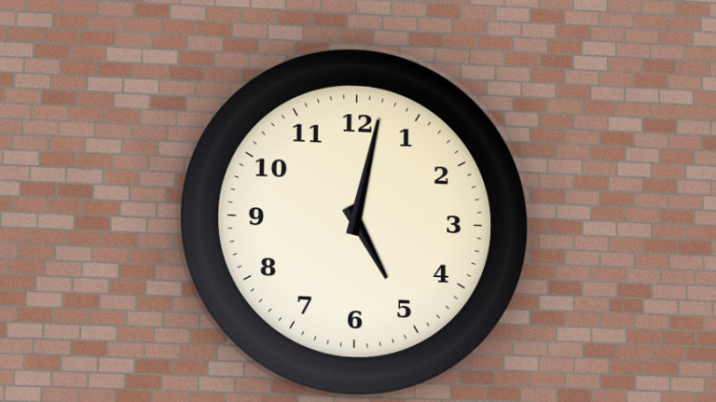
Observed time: 5h02
